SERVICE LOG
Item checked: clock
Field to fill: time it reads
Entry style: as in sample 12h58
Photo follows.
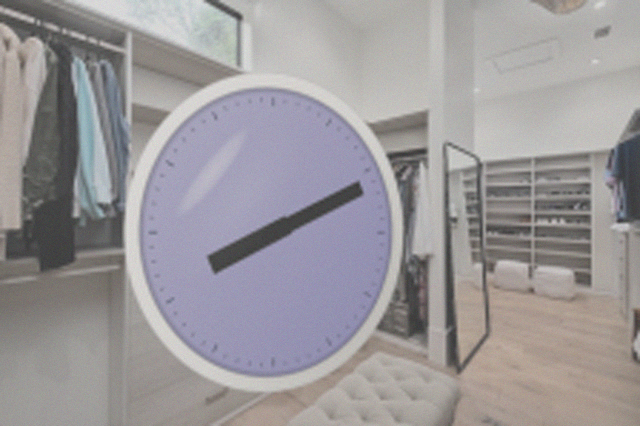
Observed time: 8h11
